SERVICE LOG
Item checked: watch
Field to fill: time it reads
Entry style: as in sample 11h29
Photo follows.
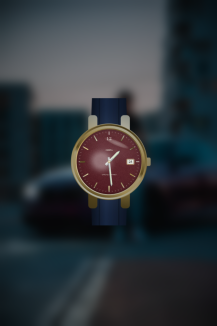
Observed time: 1h29
